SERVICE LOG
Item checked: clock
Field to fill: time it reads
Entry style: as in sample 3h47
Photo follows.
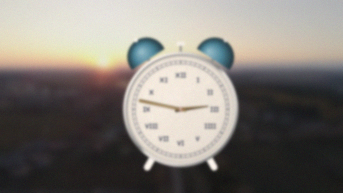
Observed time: 2h47
